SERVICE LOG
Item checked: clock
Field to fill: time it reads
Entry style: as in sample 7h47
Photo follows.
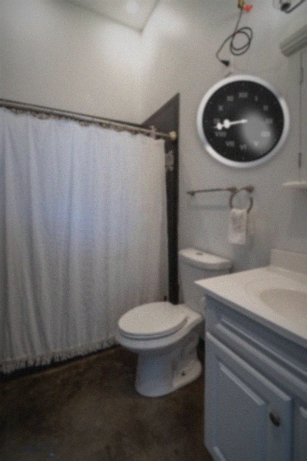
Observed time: 8h43
